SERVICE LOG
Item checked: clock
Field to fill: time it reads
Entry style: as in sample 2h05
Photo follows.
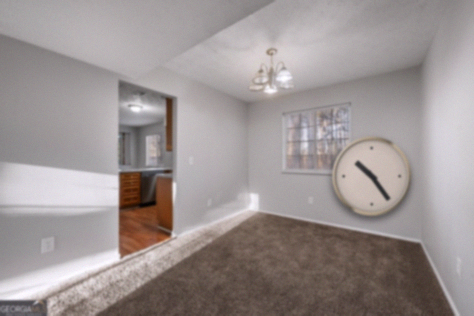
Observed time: 10h24
